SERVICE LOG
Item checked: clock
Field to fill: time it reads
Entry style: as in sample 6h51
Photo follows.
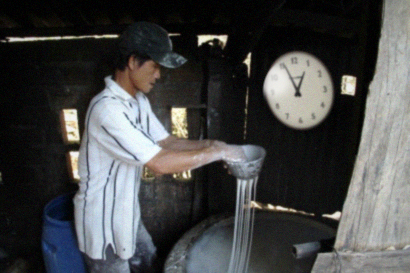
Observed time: 12h56
